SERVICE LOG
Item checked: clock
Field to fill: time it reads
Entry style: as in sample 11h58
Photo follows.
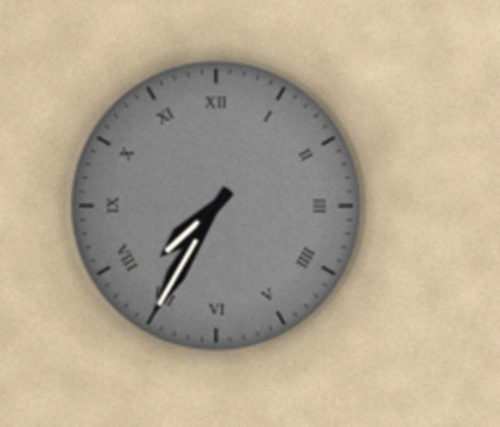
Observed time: 7h35
